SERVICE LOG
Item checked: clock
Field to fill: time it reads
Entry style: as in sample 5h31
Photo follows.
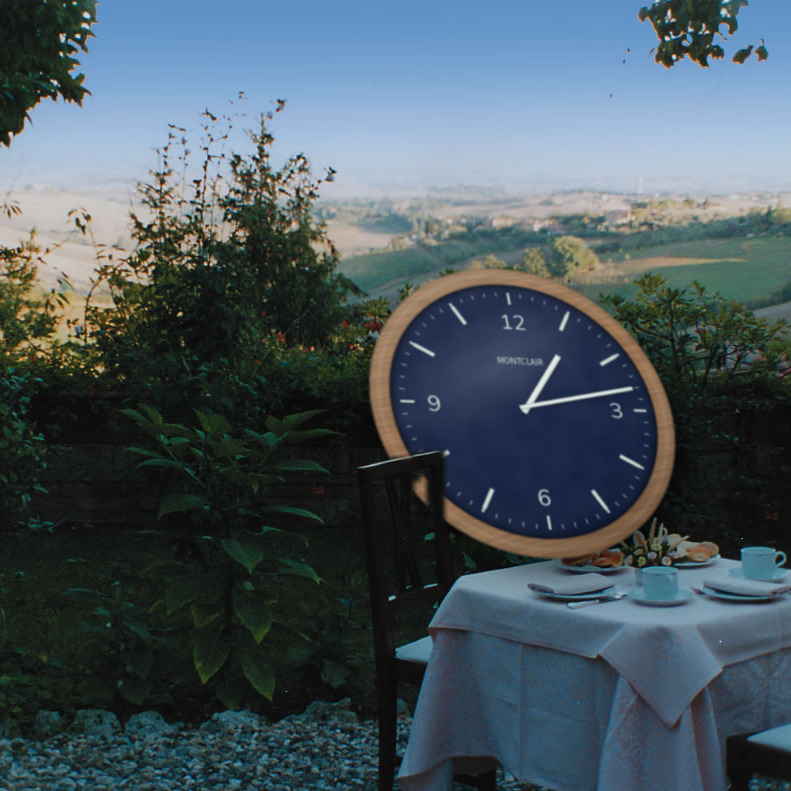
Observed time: 1h13
